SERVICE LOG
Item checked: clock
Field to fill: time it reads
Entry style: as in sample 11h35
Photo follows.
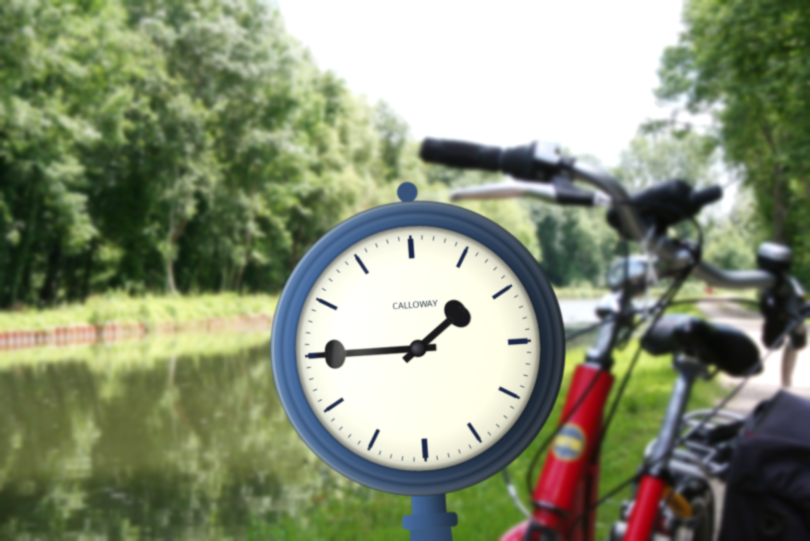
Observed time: 1h45
